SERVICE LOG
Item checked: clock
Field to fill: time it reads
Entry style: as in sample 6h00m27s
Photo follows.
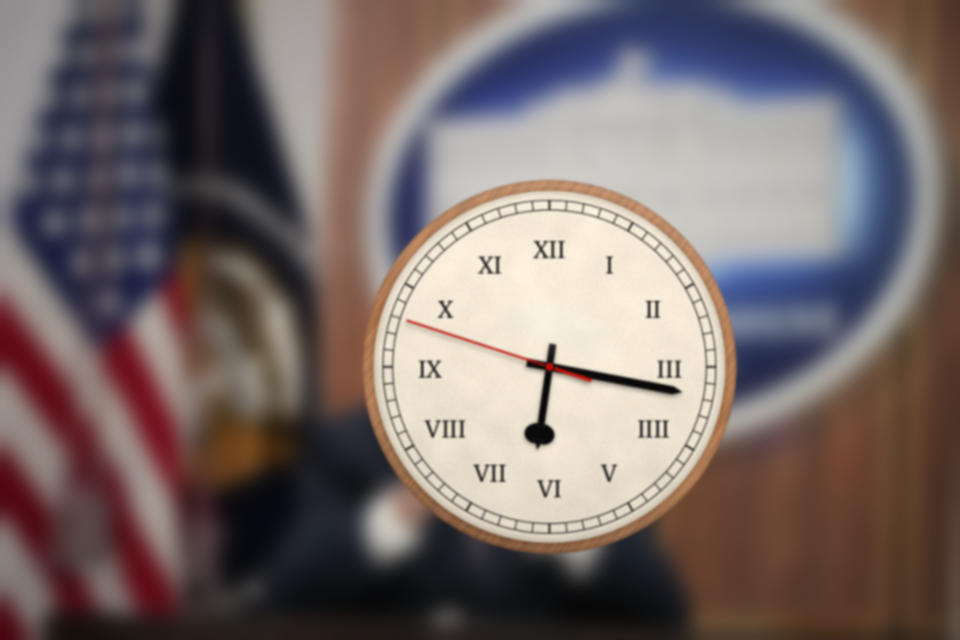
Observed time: 6h16m48s
